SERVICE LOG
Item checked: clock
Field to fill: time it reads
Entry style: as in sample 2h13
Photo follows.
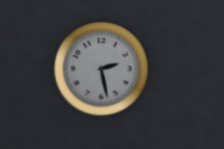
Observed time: 2h28
